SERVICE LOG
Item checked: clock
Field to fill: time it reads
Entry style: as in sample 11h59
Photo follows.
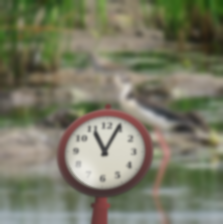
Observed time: 11h04
